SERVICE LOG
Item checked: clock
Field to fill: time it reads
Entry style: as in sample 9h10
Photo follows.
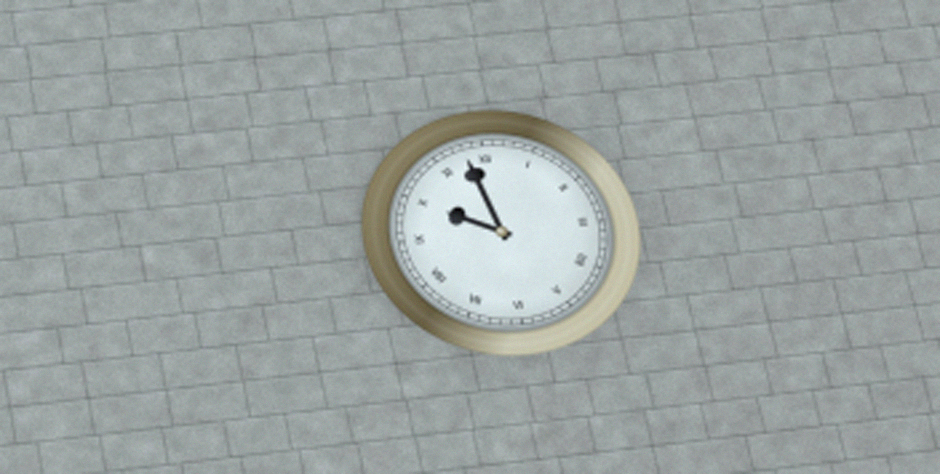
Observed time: 9h58
